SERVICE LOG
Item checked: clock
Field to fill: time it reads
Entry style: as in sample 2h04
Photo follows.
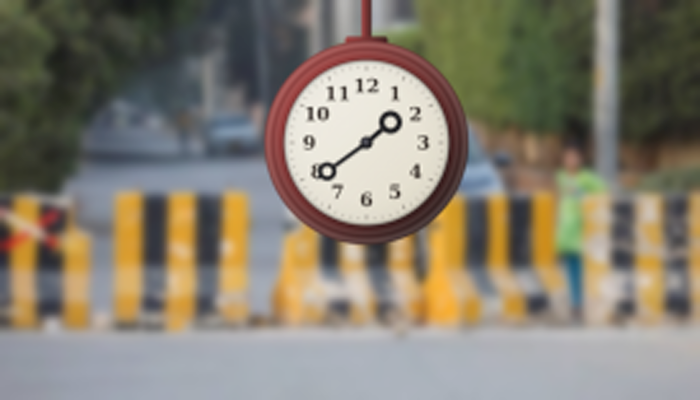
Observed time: 1h39
